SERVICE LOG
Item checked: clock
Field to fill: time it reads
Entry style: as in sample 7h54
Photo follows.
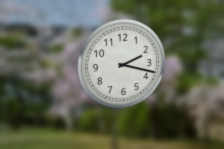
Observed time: 2h18
